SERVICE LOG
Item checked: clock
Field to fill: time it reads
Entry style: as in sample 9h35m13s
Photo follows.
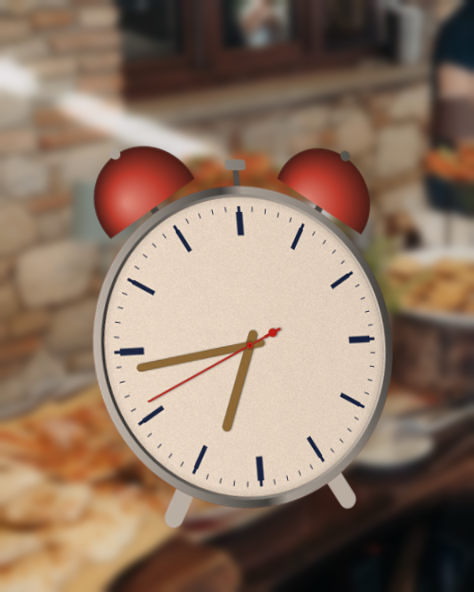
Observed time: 6h43m41s
